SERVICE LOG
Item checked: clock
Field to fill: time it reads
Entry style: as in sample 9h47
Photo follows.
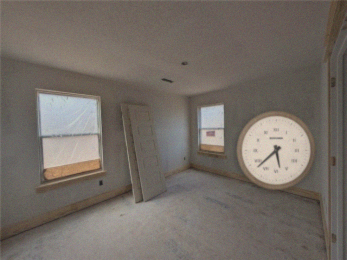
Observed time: 5h38
